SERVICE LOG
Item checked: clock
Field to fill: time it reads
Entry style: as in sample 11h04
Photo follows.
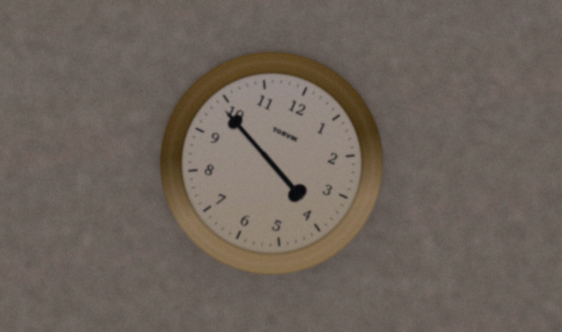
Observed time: 3h49
